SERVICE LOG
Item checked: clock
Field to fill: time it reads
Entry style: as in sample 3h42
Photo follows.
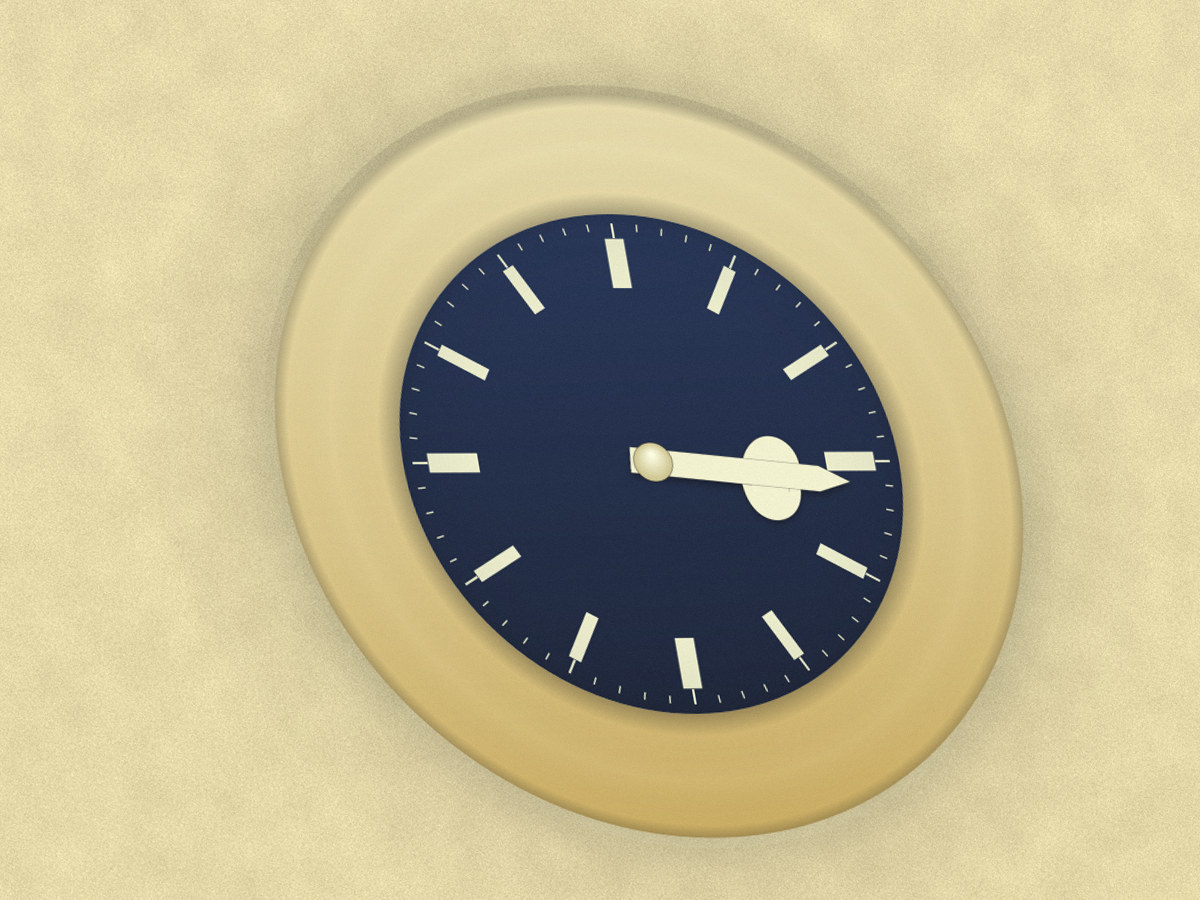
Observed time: 3h16
